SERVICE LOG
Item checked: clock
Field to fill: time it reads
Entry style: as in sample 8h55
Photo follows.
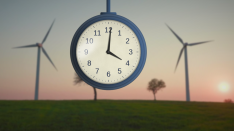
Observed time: 4h01
